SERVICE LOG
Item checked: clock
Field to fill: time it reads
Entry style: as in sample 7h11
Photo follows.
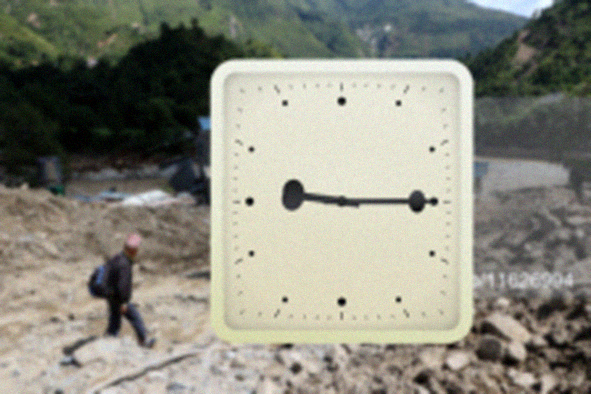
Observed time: 9h15
